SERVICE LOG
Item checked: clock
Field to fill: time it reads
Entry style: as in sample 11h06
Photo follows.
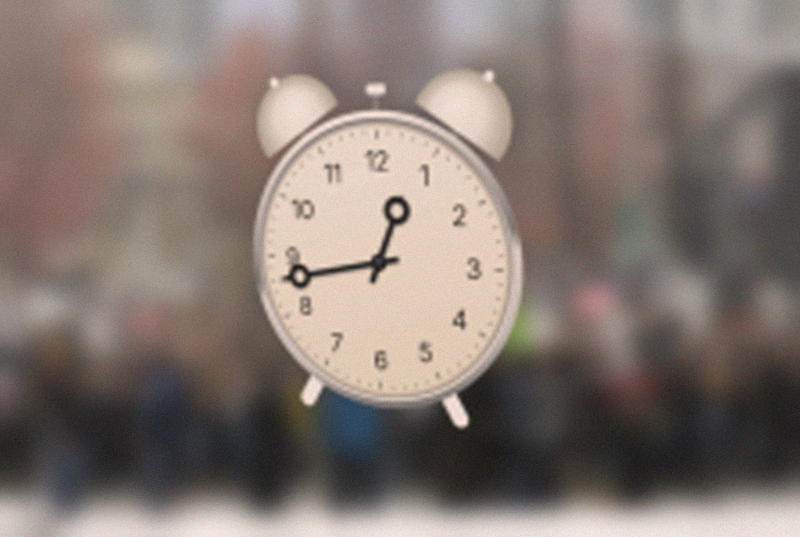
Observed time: 12h43
